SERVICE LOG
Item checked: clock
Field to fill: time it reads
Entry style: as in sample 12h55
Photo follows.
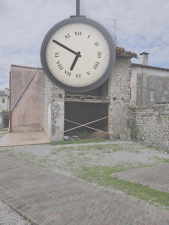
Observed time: 6h50
